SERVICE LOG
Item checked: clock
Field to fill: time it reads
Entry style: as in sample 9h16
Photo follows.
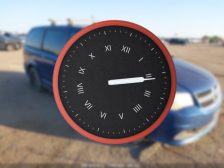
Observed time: 2h11
